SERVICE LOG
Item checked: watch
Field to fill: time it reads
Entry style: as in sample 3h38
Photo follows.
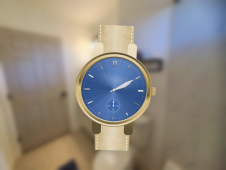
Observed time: 2h10
